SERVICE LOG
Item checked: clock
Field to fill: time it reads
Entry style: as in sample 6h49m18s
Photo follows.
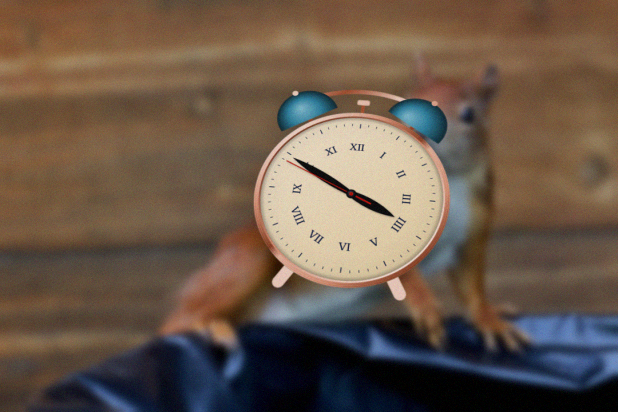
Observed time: 3h49m49s
